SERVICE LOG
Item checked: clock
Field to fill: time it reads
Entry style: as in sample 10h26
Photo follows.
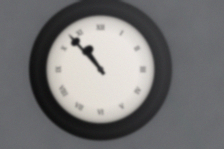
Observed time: 10h53
